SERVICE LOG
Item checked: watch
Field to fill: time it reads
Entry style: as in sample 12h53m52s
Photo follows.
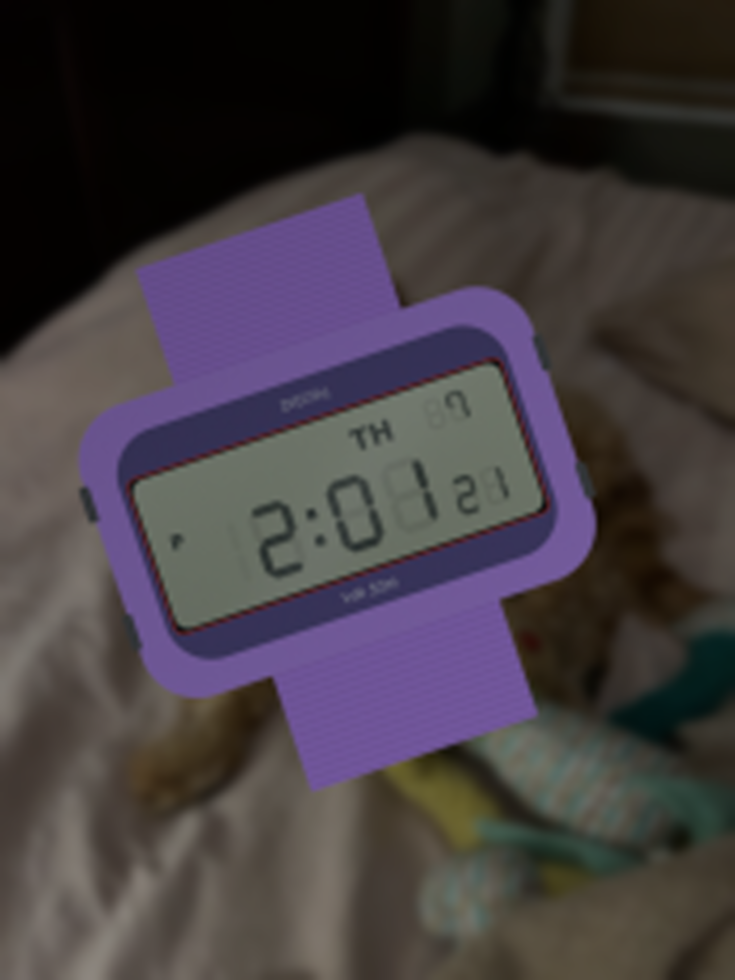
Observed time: 2h01m21s
